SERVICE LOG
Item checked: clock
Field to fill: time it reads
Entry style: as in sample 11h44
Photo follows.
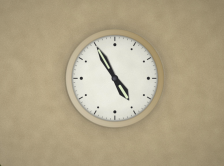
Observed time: 4h55
